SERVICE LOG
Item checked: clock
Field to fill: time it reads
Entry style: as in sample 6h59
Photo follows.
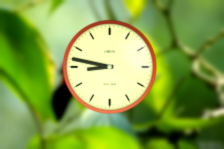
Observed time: 8h47
